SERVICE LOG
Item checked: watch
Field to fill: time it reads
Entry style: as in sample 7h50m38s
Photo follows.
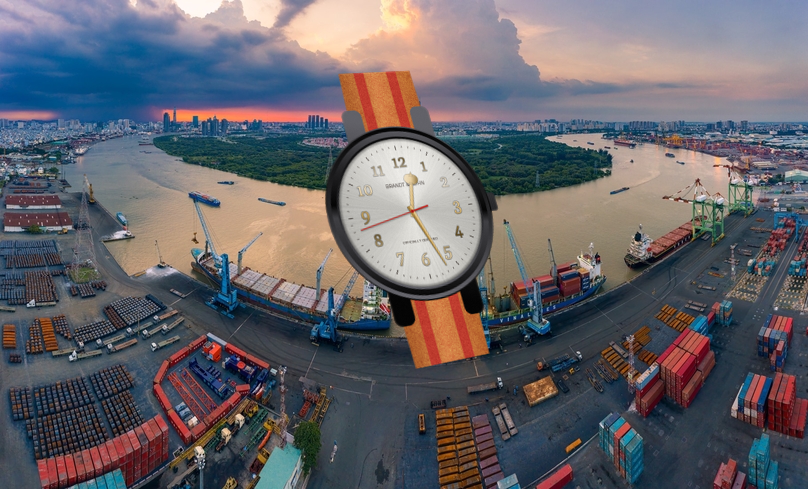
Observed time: 12h26m43s
